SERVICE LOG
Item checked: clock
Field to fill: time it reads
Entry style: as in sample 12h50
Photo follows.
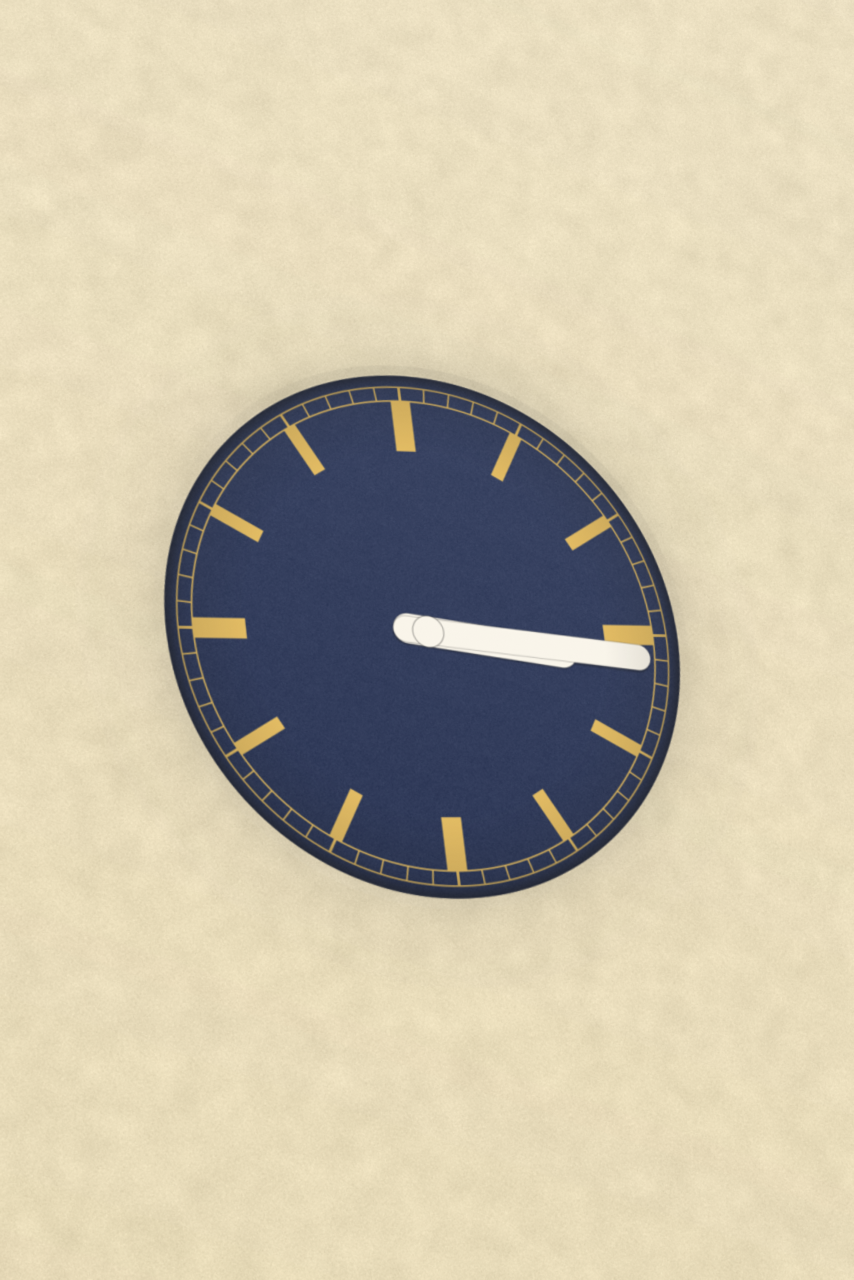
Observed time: 3h16
